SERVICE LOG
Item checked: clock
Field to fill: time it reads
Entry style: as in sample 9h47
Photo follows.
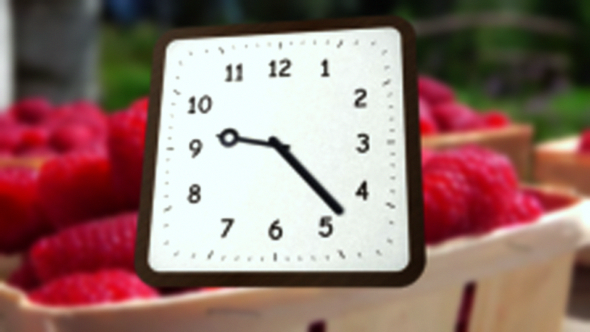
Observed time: 9h23
